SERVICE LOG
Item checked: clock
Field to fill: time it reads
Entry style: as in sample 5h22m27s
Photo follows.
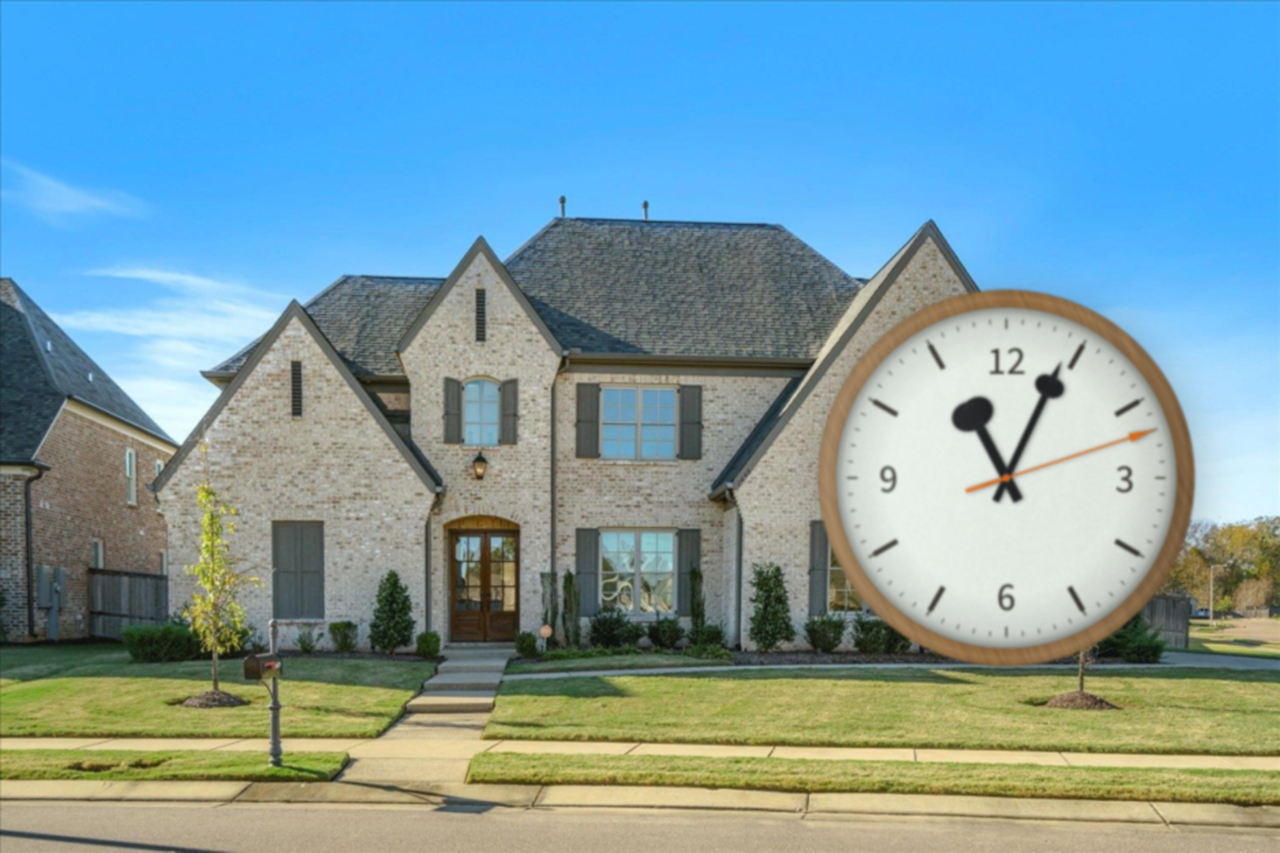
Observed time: 11h04m12s
